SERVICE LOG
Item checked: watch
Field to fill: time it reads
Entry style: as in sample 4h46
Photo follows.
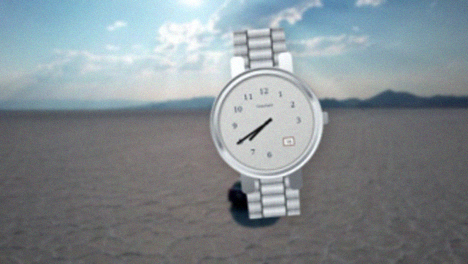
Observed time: 7h40
